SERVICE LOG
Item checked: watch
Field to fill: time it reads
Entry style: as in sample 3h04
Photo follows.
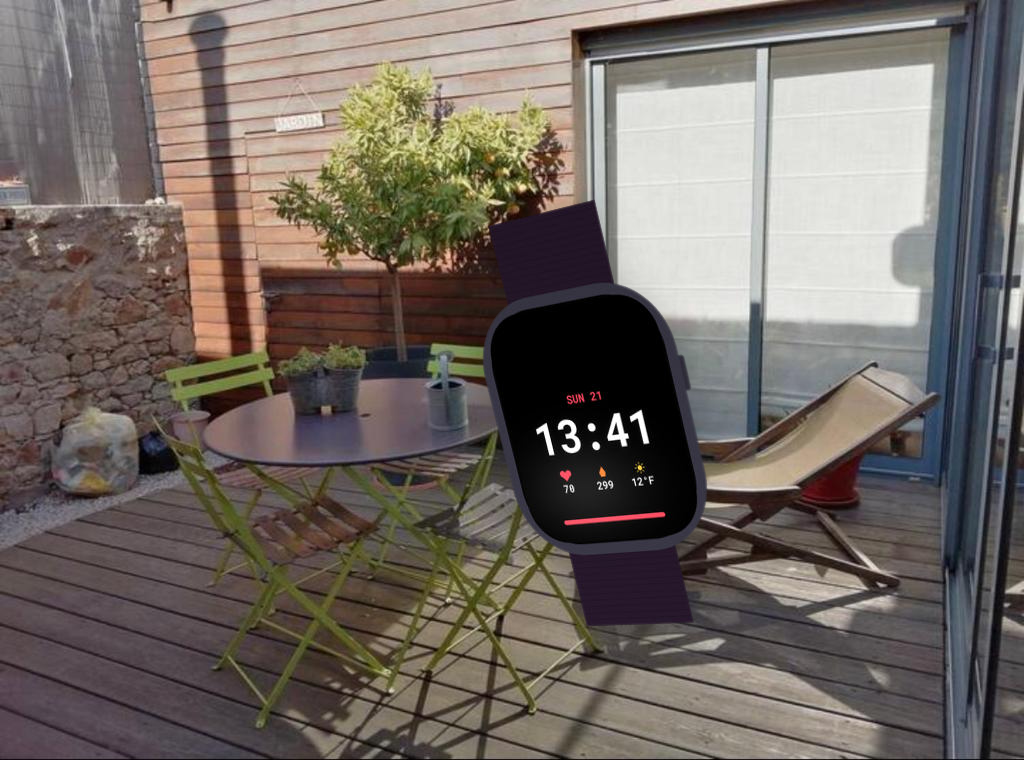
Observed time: 13h41
